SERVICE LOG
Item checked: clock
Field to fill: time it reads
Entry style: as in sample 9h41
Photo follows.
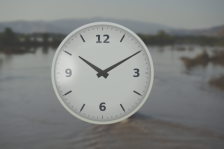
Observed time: 10h10
